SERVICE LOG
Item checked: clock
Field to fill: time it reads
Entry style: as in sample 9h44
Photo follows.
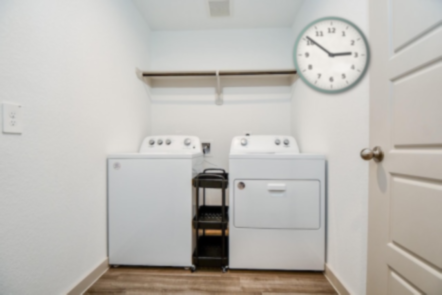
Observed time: 2h51
